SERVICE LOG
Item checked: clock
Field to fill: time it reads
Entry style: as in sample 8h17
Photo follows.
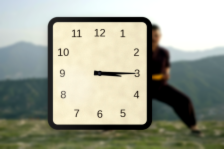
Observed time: 3h15
